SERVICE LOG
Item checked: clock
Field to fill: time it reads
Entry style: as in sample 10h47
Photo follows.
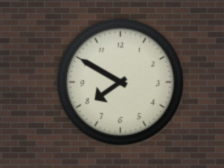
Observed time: 7h50
